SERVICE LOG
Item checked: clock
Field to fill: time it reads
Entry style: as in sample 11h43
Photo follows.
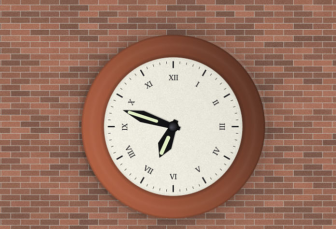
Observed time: 6h48
